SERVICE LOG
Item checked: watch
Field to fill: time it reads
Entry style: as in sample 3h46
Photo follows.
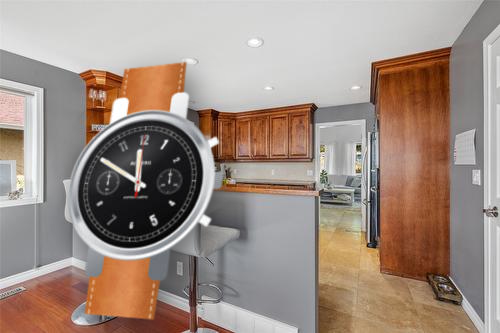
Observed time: 11h50
